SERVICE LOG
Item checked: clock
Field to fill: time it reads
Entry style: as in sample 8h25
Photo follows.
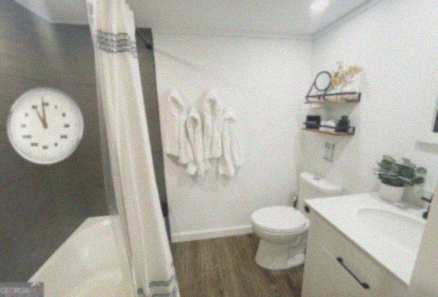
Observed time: 10h59
